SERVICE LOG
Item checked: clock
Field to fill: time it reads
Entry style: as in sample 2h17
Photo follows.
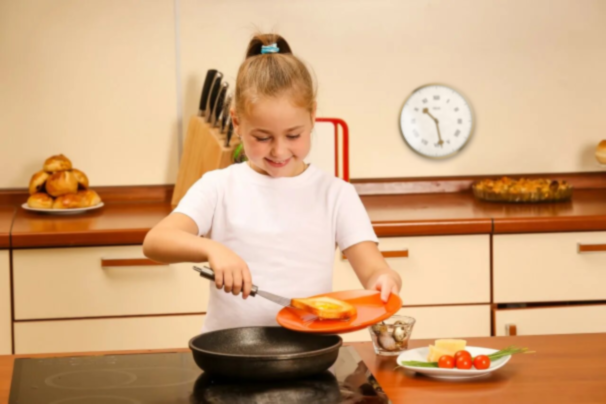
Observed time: 10h28
